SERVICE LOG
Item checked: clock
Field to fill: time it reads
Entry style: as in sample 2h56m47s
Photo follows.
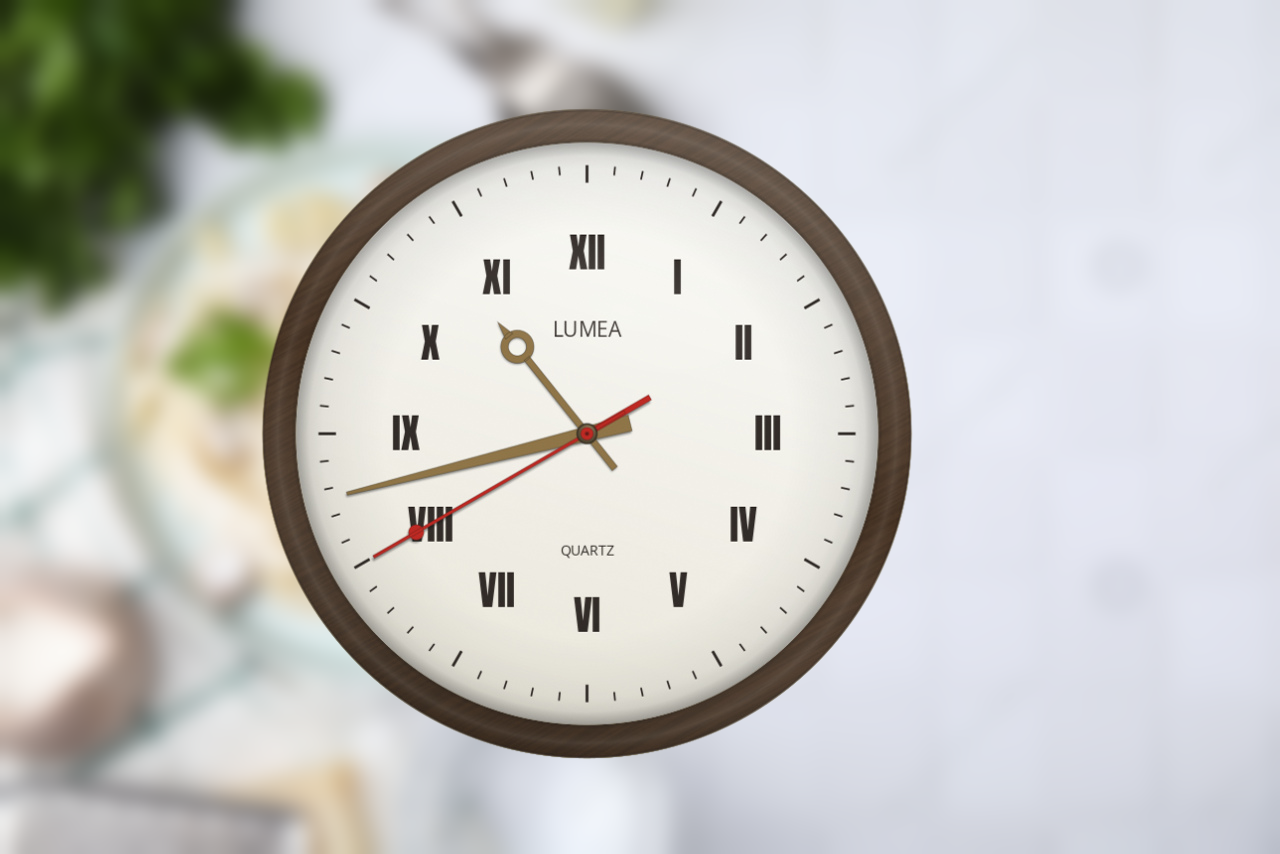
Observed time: 10h42m40s
